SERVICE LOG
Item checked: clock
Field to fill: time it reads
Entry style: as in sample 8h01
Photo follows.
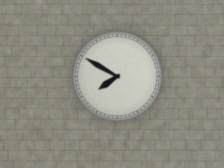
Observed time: 7h50
